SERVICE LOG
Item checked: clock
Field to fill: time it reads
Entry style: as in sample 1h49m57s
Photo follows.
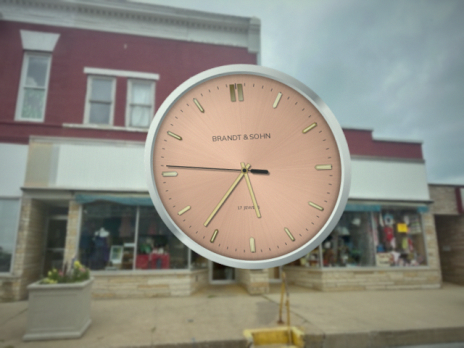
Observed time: 5h36m46s
